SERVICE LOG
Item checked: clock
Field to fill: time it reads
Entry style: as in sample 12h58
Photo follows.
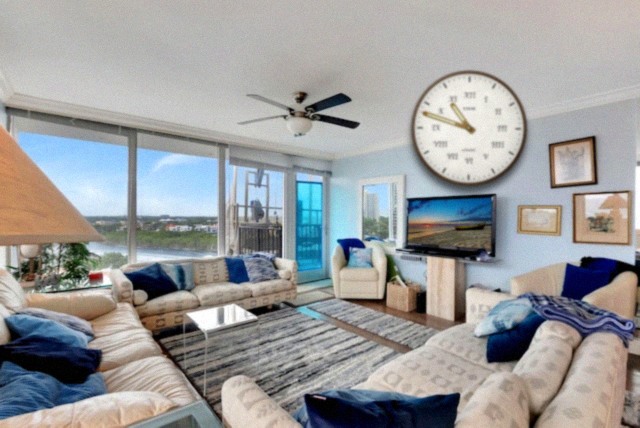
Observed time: 10h48
